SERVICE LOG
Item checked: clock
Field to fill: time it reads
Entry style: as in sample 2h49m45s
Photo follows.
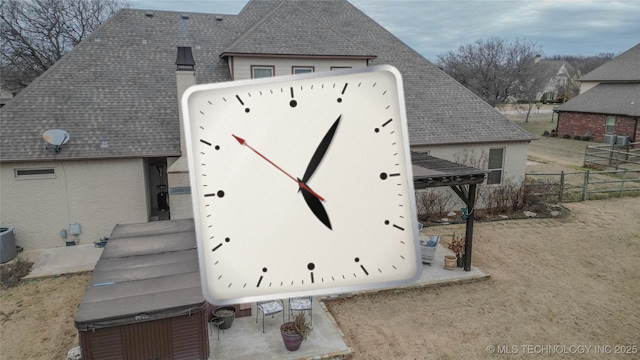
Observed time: 5h05m52s
